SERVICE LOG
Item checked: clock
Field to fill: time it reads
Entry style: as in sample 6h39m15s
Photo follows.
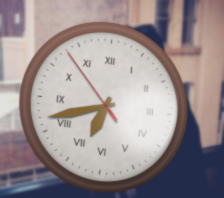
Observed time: 6h41m53s
